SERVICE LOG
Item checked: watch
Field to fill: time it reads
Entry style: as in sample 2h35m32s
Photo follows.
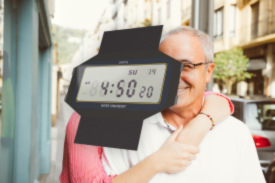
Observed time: 4h50m20s
